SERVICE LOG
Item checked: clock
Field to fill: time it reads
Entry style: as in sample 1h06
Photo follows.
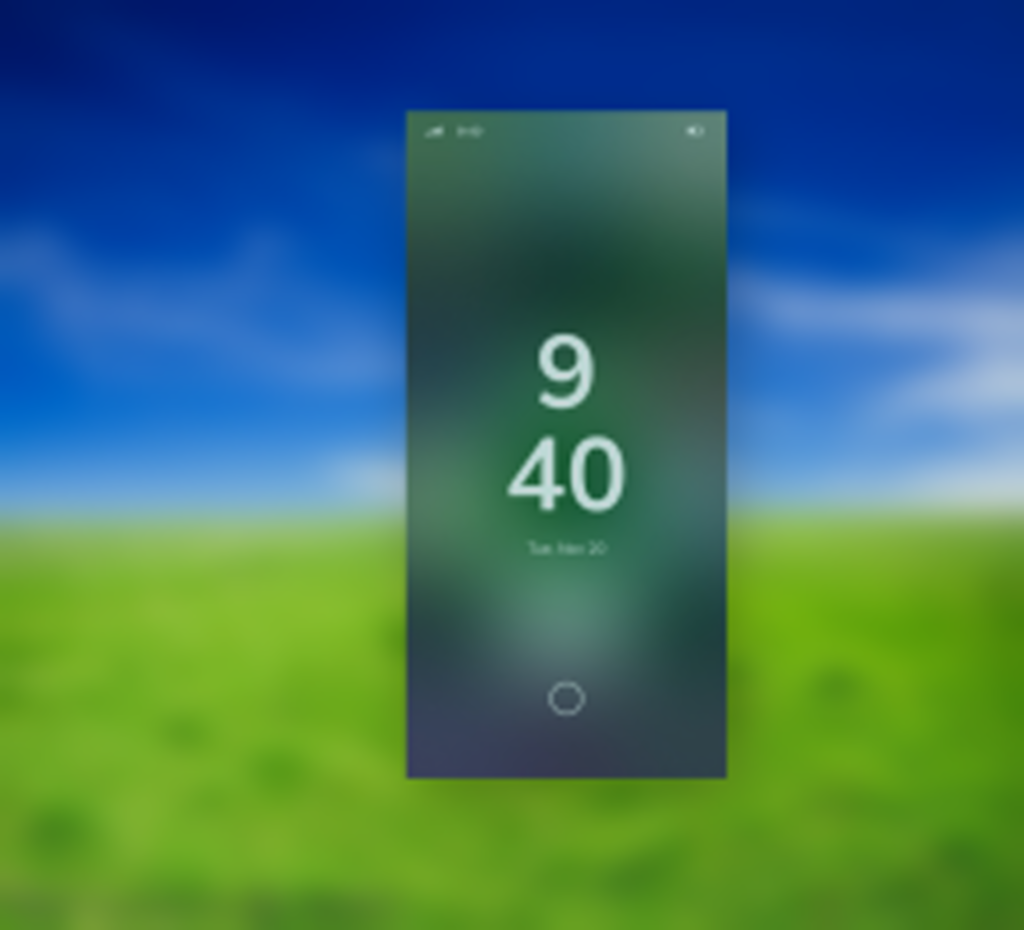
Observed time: 9h40
